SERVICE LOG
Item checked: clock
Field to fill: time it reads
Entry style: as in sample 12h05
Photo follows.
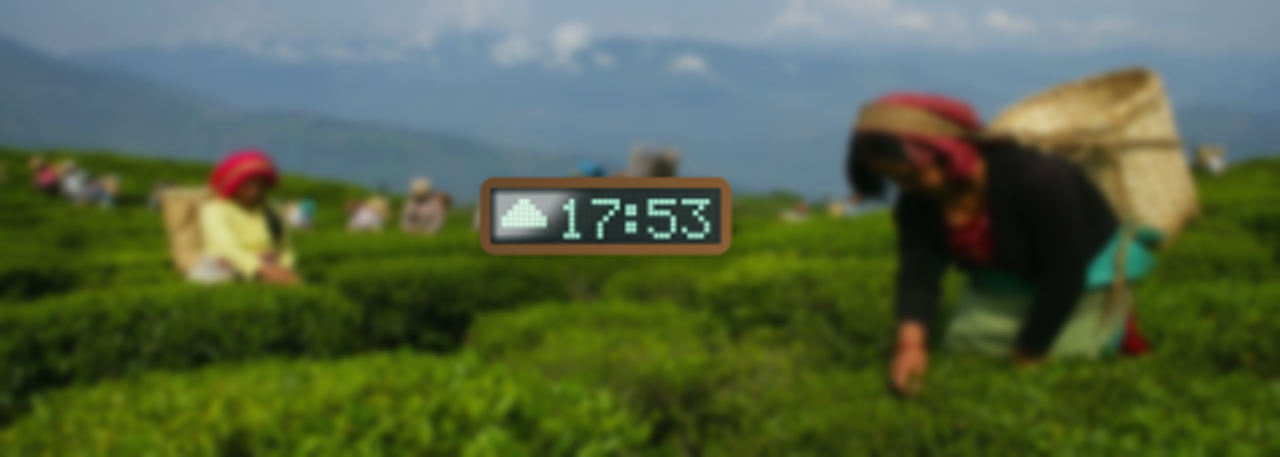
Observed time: 17h53
